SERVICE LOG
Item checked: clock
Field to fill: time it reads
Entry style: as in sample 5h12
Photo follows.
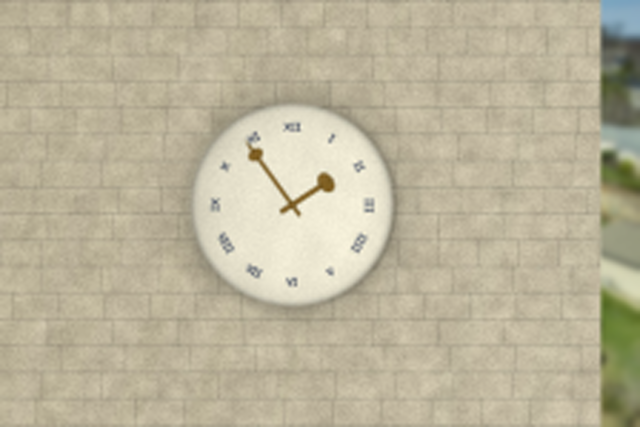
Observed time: 1h54
